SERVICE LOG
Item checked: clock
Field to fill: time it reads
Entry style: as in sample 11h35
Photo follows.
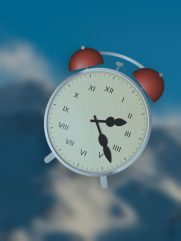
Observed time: 2h23
